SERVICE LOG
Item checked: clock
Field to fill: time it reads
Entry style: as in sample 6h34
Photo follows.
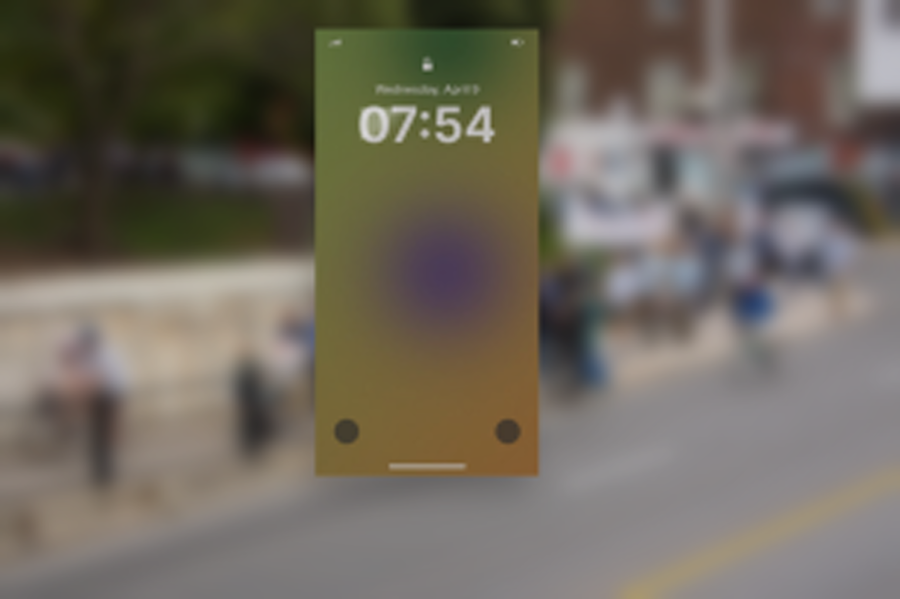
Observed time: 7h54
